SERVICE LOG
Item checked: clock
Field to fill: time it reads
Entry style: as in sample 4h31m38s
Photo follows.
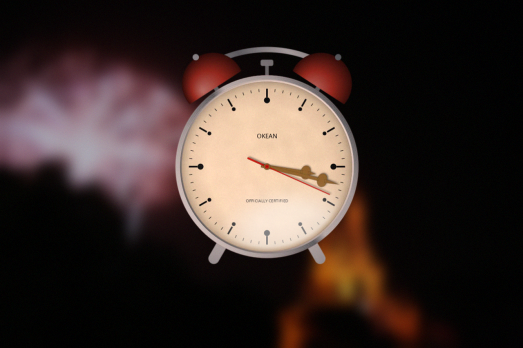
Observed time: 3h17m19s
